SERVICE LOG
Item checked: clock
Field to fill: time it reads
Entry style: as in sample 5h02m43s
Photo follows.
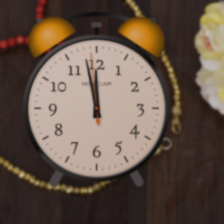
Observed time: 11h57m59s
